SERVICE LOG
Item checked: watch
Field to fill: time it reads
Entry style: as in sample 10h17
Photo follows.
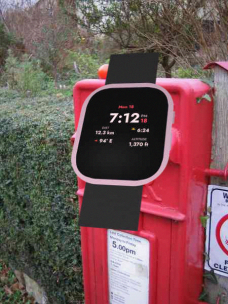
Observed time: 7h12
